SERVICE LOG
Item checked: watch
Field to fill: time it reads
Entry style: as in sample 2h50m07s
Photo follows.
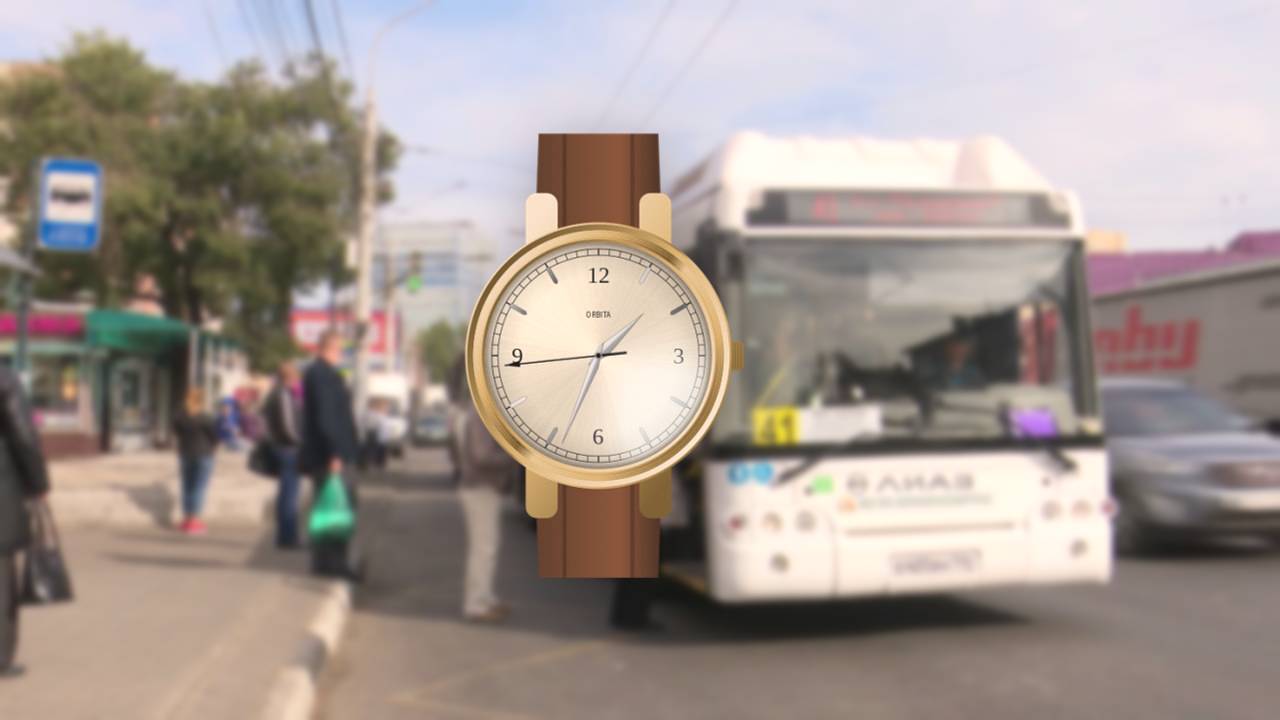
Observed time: 1h33m44s
